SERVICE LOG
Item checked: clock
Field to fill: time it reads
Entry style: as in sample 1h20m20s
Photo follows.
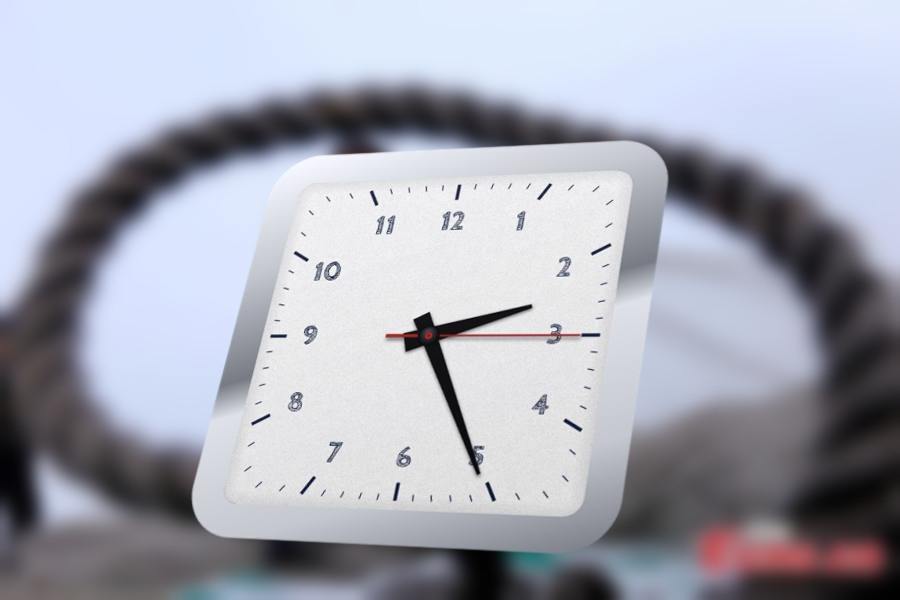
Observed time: 2h25m15s
